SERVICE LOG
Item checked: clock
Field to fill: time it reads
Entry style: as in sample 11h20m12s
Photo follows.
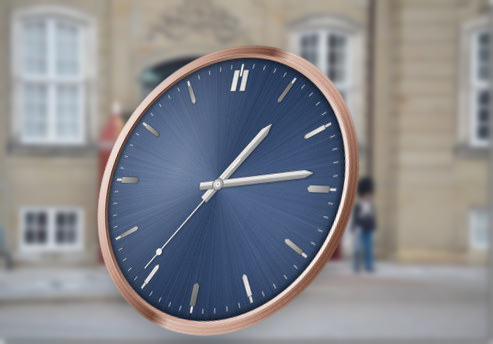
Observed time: 1h13m36s
